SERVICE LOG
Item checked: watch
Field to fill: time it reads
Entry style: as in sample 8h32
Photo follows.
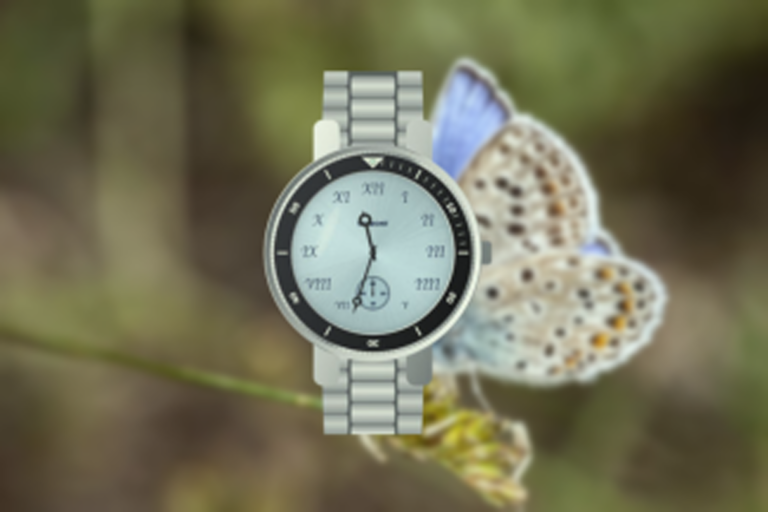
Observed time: 11h33
